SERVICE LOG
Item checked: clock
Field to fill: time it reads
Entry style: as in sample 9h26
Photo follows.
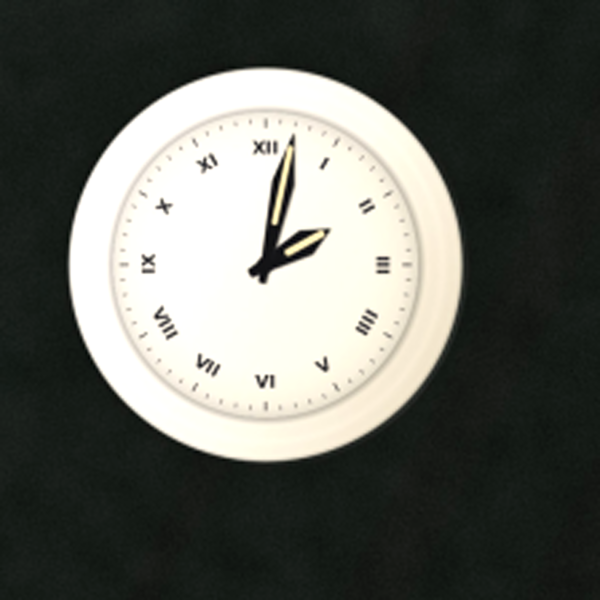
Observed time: 2h02
